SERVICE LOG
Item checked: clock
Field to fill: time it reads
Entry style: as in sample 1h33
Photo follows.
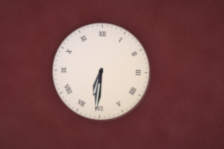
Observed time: 6h31
